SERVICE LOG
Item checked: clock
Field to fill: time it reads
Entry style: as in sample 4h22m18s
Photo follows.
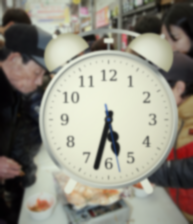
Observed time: 5h32m28s
